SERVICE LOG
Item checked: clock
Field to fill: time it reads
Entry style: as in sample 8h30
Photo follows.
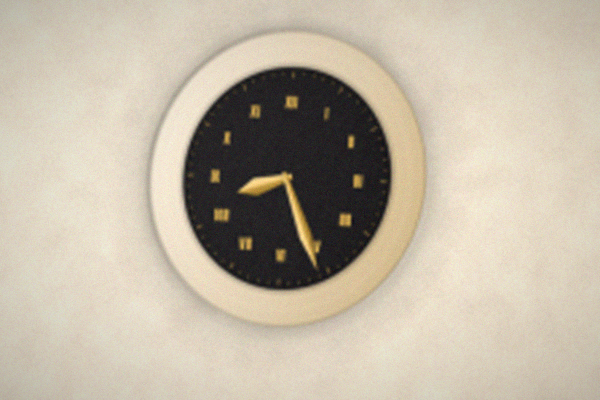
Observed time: 8h26
